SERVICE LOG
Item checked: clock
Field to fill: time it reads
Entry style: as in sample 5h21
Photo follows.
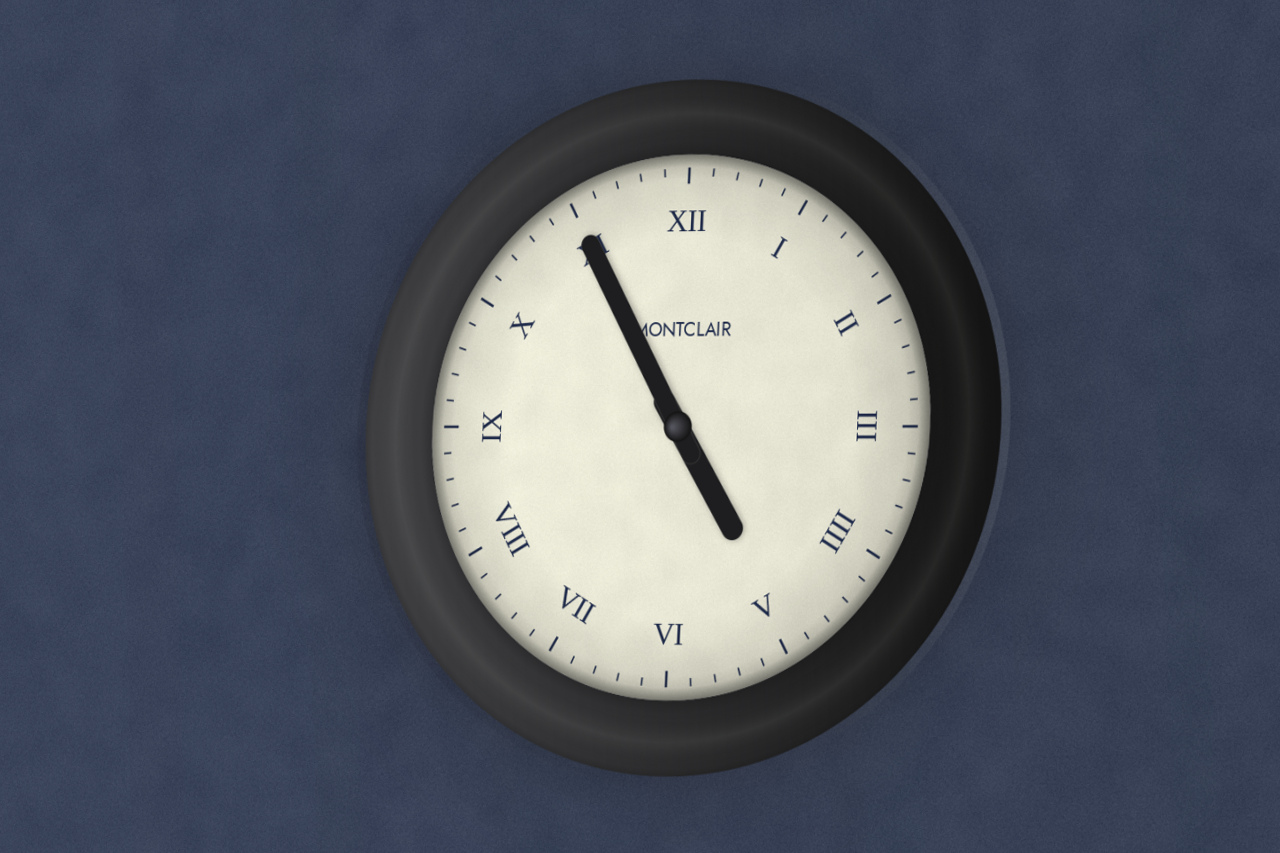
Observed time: 4h55
